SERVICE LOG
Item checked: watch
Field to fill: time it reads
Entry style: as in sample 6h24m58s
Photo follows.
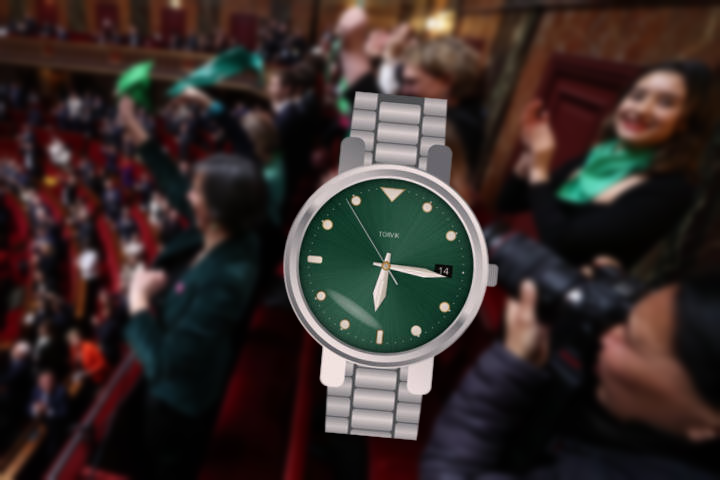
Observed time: 6h15m54s
